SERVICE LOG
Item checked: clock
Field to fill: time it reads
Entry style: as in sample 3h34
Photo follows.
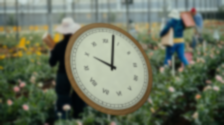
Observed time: 10h03
